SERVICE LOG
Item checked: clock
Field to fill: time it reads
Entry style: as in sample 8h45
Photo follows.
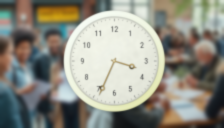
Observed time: 3h34
